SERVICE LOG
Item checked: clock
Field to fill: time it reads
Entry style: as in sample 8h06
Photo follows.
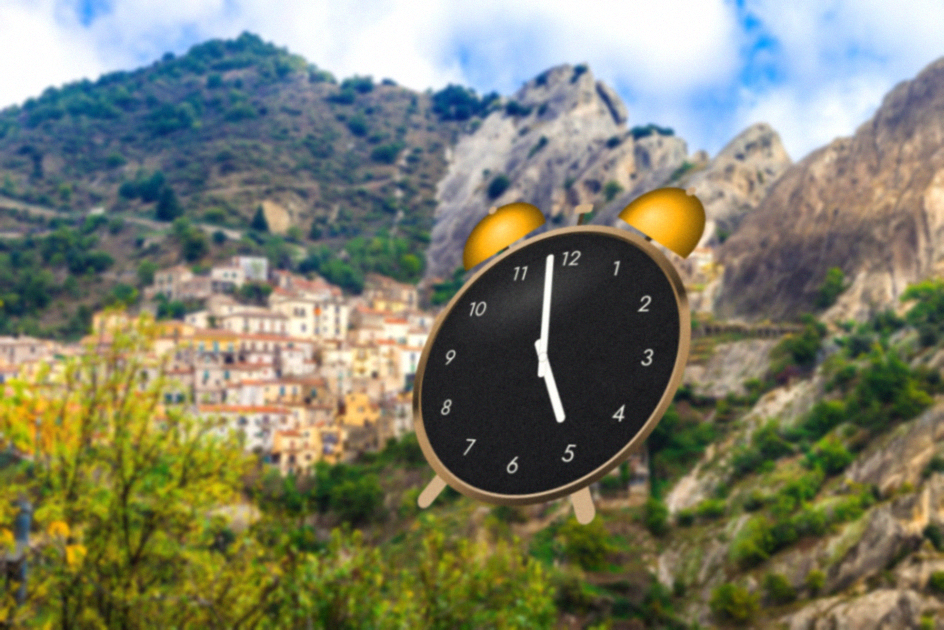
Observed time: 4h58
